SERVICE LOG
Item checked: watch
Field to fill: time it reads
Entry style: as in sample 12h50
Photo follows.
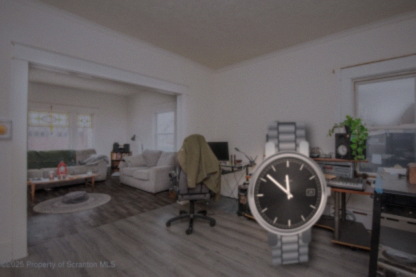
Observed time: 11h52
